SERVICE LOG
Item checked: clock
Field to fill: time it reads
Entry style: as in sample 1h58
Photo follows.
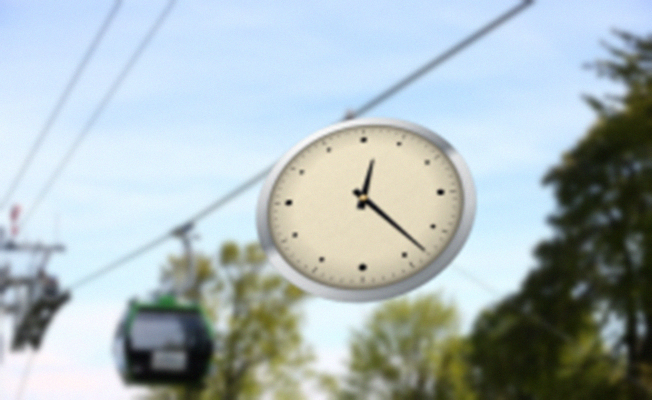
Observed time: 12h23
